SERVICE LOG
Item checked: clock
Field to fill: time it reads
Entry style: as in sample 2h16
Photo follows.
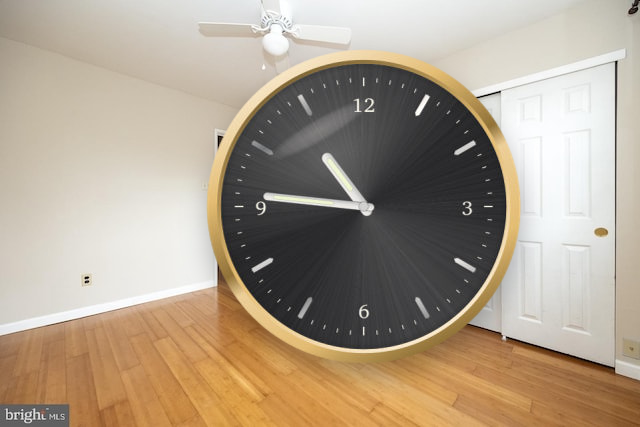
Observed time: 10h46
